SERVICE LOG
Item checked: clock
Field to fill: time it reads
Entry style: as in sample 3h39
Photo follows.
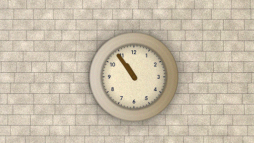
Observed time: 10h54
